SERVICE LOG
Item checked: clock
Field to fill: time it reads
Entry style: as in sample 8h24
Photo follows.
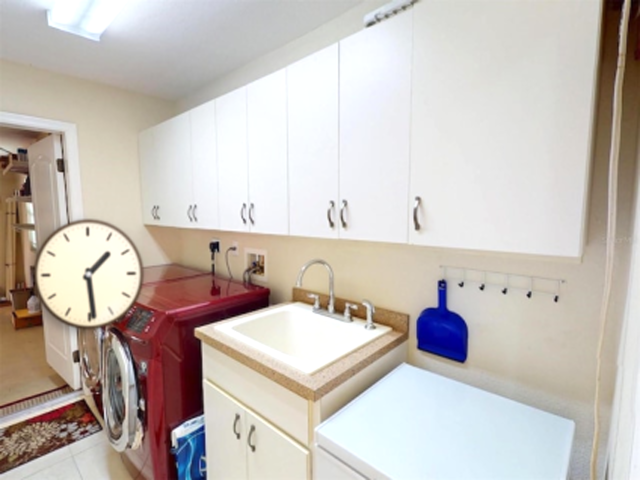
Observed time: 1h29
